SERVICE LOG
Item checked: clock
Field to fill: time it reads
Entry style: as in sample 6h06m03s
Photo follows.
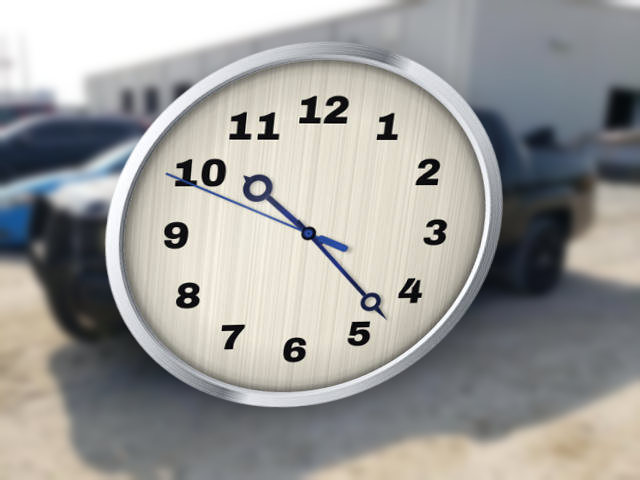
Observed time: 10h22m49s
